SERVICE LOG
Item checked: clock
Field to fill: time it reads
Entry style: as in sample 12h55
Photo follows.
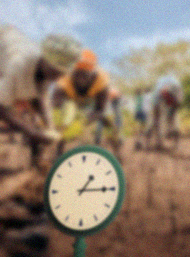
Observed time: 1h15
